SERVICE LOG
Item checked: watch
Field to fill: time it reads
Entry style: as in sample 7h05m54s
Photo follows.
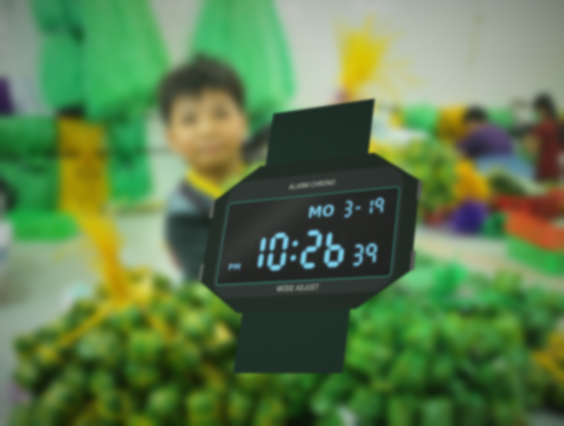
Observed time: 10h26m39s
